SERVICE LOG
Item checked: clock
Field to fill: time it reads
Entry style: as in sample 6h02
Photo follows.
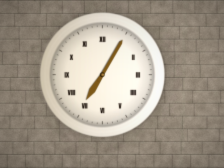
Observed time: 7h05
